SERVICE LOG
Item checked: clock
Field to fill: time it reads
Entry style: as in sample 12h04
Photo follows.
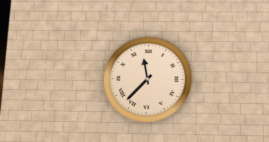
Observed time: 11h37
